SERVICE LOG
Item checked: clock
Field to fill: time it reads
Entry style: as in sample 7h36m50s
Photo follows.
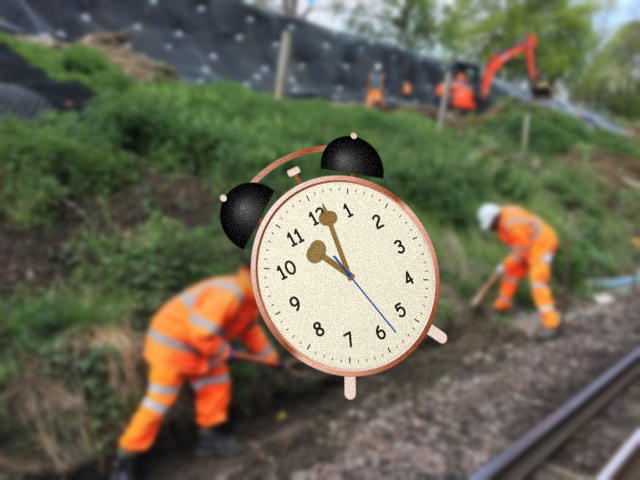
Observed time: 11h01m28s
